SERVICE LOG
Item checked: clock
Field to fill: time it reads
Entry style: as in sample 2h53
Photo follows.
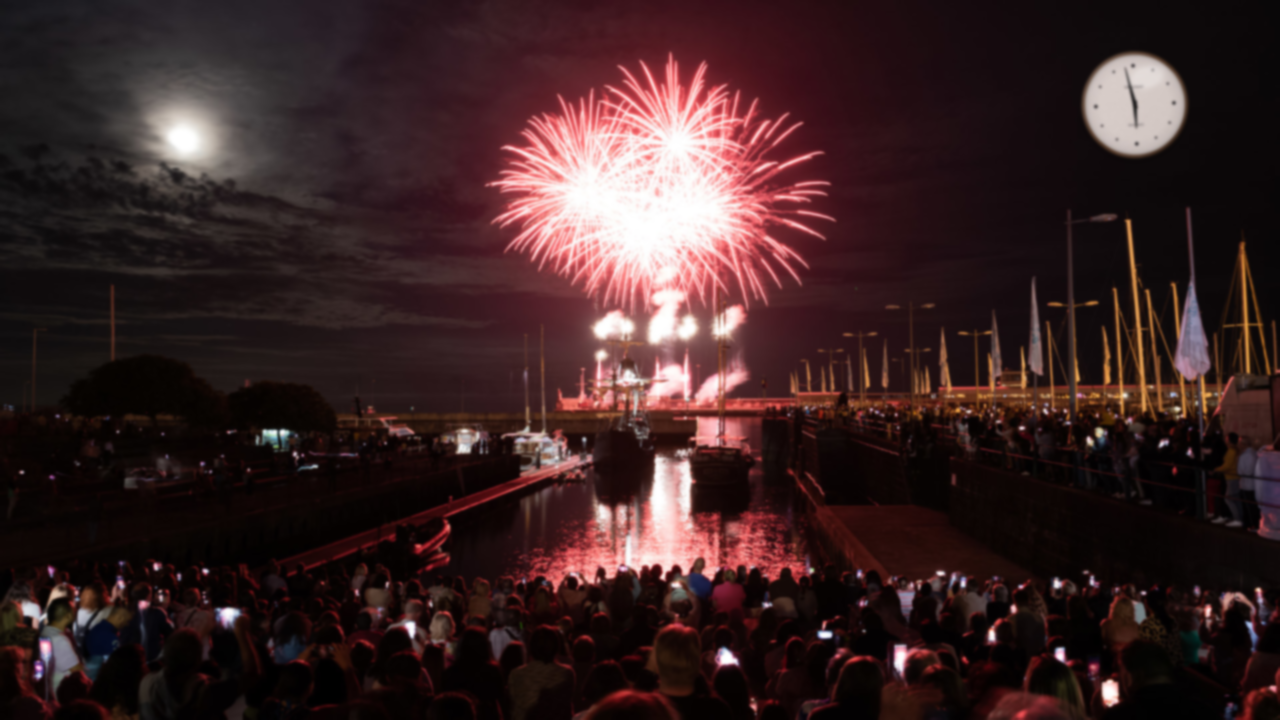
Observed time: 5h58
